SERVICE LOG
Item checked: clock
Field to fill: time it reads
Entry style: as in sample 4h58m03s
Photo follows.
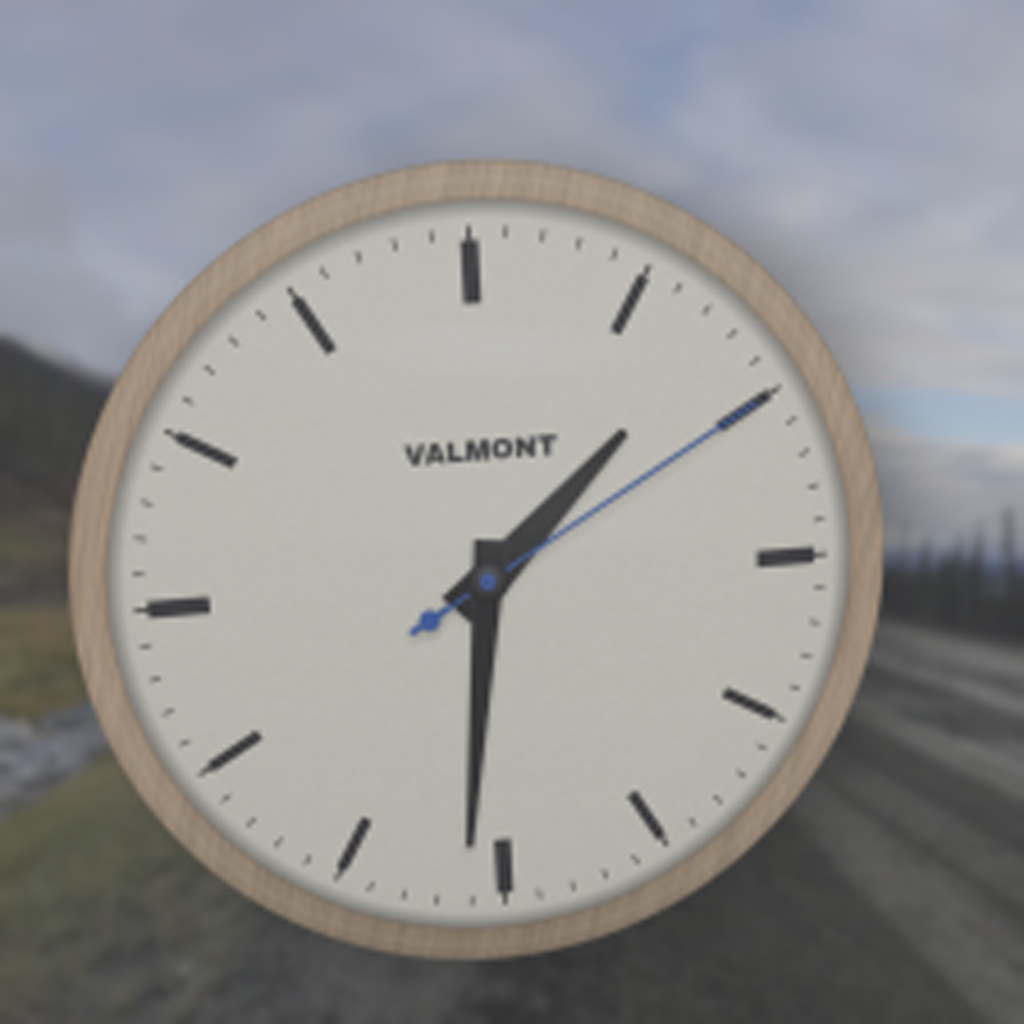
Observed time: 1h31m10s
